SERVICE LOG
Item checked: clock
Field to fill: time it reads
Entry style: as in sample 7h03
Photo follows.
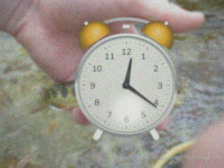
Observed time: 12h21
